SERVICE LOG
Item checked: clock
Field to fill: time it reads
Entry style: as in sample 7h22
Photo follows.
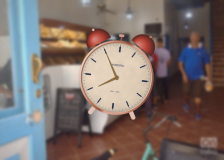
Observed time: 7h55
